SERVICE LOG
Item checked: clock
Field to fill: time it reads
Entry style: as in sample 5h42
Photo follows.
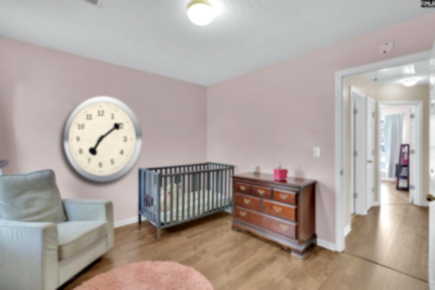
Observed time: 7h09
